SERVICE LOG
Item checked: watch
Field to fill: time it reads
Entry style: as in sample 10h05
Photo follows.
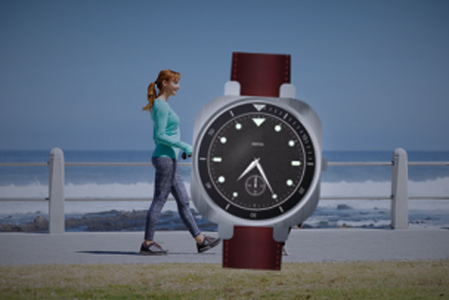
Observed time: 7h25
